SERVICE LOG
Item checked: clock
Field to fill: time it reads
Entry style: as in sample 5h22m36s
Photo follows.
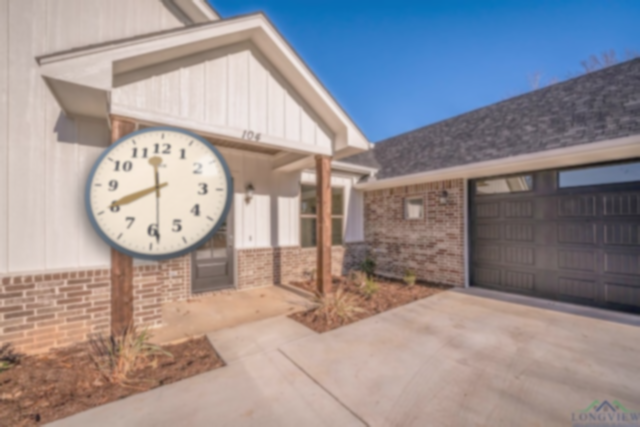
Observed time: 11h40m29s
